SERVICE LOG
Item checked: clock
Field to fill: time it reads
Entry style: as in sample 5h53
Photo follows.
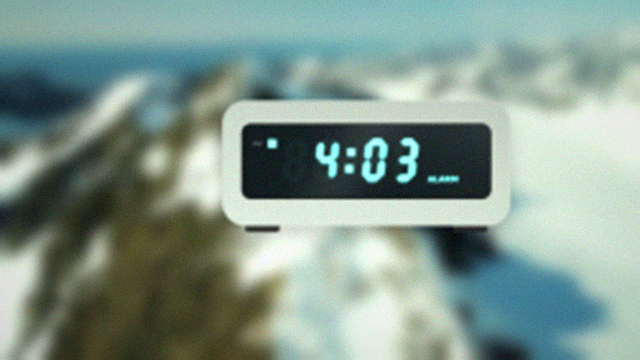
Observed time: 4h03
